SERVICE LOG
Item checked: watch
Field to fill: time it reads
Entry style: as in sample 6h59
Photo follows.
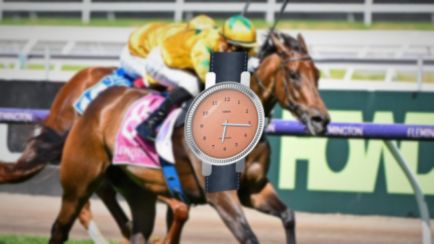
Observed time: 6h16
